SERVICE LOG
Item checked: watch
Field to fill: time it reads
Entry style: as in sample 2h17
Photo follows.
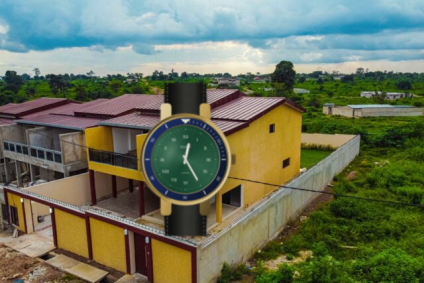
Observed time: 12h25
